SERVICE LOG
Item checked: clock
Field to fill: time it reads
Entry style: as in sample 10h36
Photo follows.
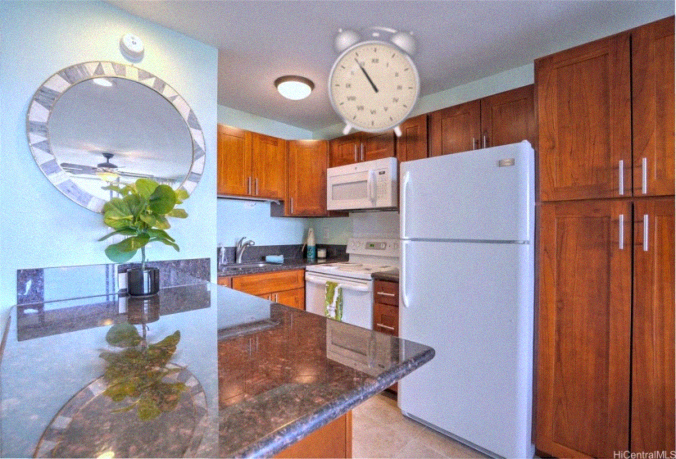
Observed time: 10h54
